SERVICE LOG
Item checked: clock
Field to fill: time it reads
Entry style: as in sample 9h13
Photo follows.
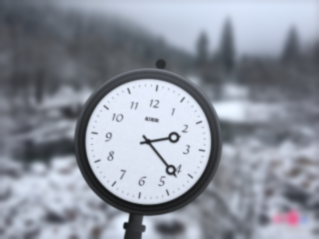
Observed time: 2h22
